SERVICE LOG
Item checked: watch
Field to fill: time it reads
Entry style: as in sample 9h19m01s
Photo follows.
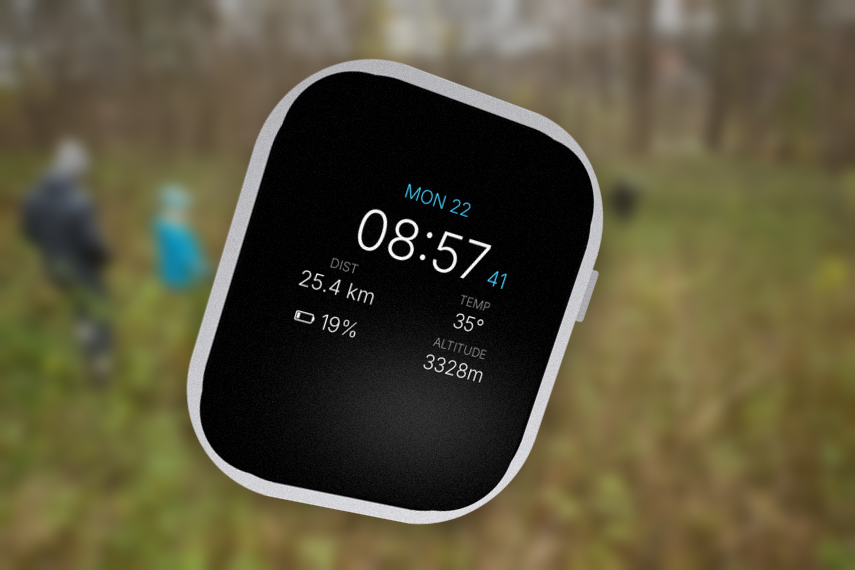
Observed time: 8h57m41s
